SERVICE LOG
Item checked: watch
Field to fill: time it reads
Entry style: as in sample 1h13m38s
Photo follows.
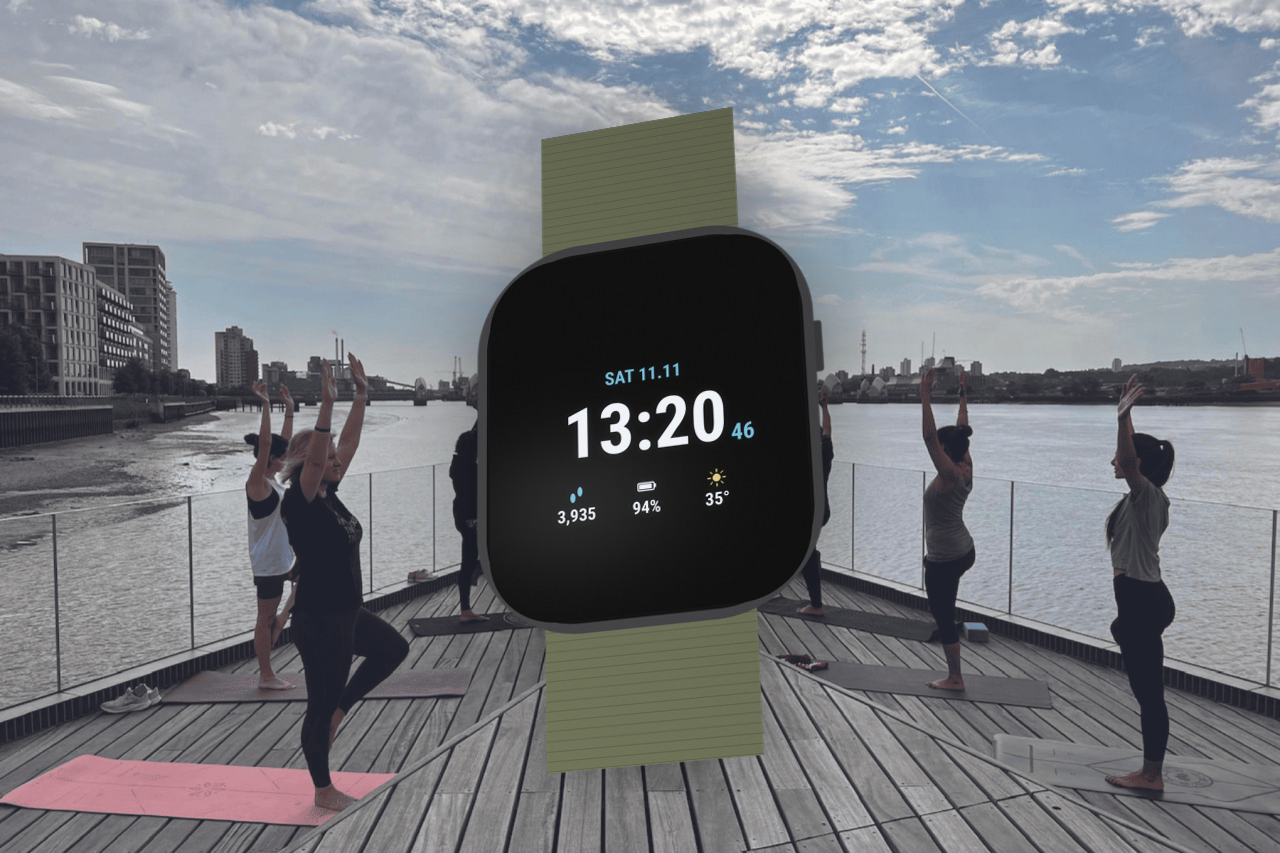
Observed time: 13h20m46s
